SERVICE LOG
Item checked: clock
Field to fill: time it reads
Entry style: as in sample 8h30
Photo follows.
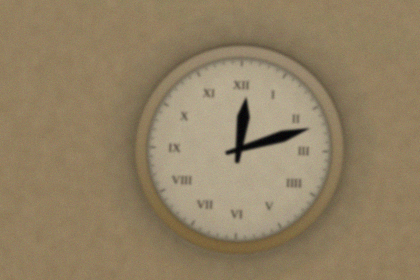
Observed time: 12h12
